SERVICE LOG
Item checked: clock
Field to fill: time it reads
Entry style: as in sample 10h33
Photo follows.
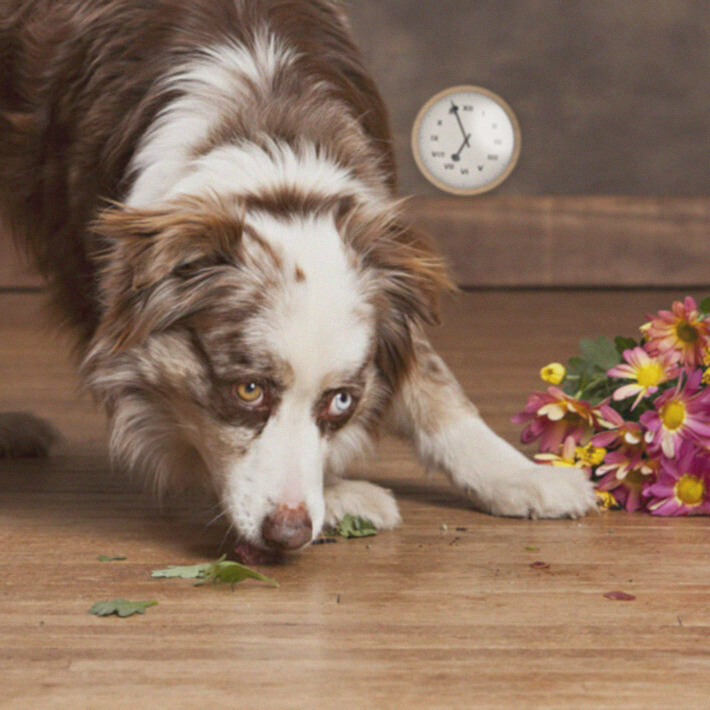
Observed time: 6h56
